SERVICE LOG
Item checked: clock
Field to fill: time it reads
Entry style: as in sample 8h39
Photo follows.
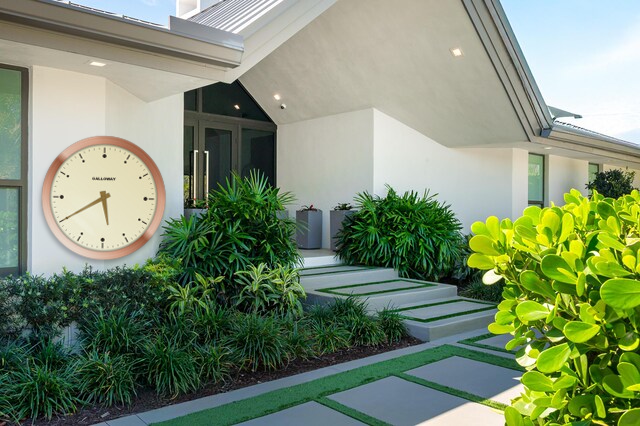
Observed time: 5h40
